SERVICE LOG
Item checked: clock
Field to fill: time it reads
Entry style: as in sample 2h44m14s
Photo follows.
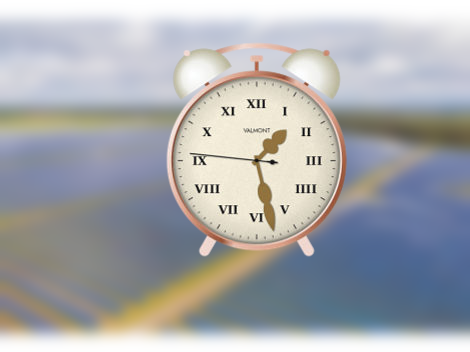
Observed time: 1h27m46s
